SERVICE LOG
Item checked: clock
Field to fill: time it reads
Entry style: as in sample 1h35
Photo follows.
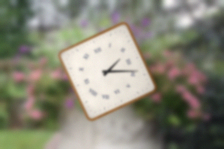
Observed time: 2h19
